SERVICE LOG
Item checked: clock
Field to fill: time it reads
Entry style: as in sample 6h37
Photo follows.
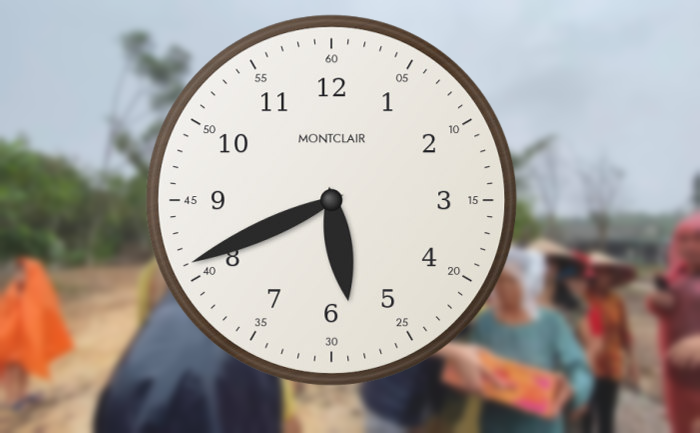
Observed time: 5h41
